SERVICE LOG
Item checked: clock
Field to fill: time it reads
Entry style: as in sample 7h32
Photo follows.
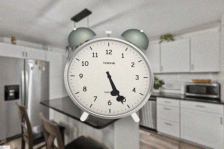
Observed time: 5h26
